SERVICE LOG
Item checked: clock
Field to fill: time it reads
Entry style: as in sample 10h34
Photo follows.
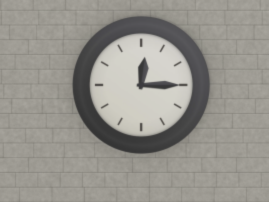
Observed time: 12h15
